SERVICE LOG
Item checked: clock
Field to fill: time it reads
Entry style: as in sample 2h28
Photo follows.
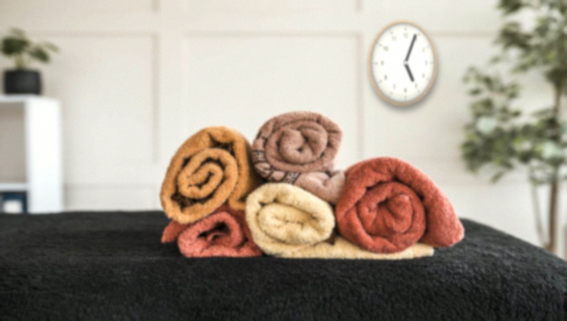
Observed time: 5h04
